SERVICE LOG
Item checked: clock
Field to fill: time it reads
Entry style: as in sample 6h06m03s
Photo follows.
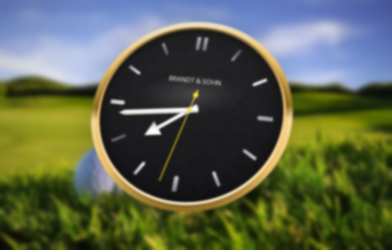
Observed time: 7h43m32s
